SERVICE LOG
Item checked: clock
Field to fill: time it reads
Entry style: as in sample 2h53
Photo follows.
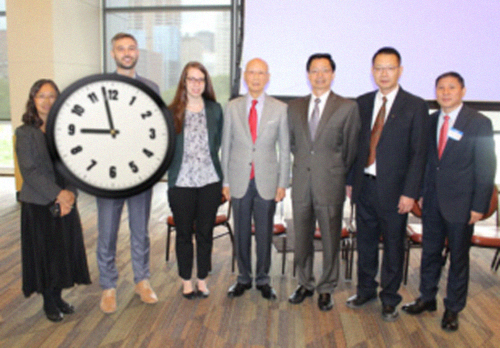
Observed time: 8h58
